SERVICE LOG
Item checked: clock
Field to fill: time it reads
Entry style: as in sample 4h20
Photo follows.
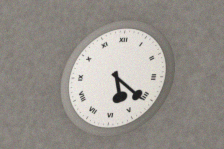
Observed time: 5h21
